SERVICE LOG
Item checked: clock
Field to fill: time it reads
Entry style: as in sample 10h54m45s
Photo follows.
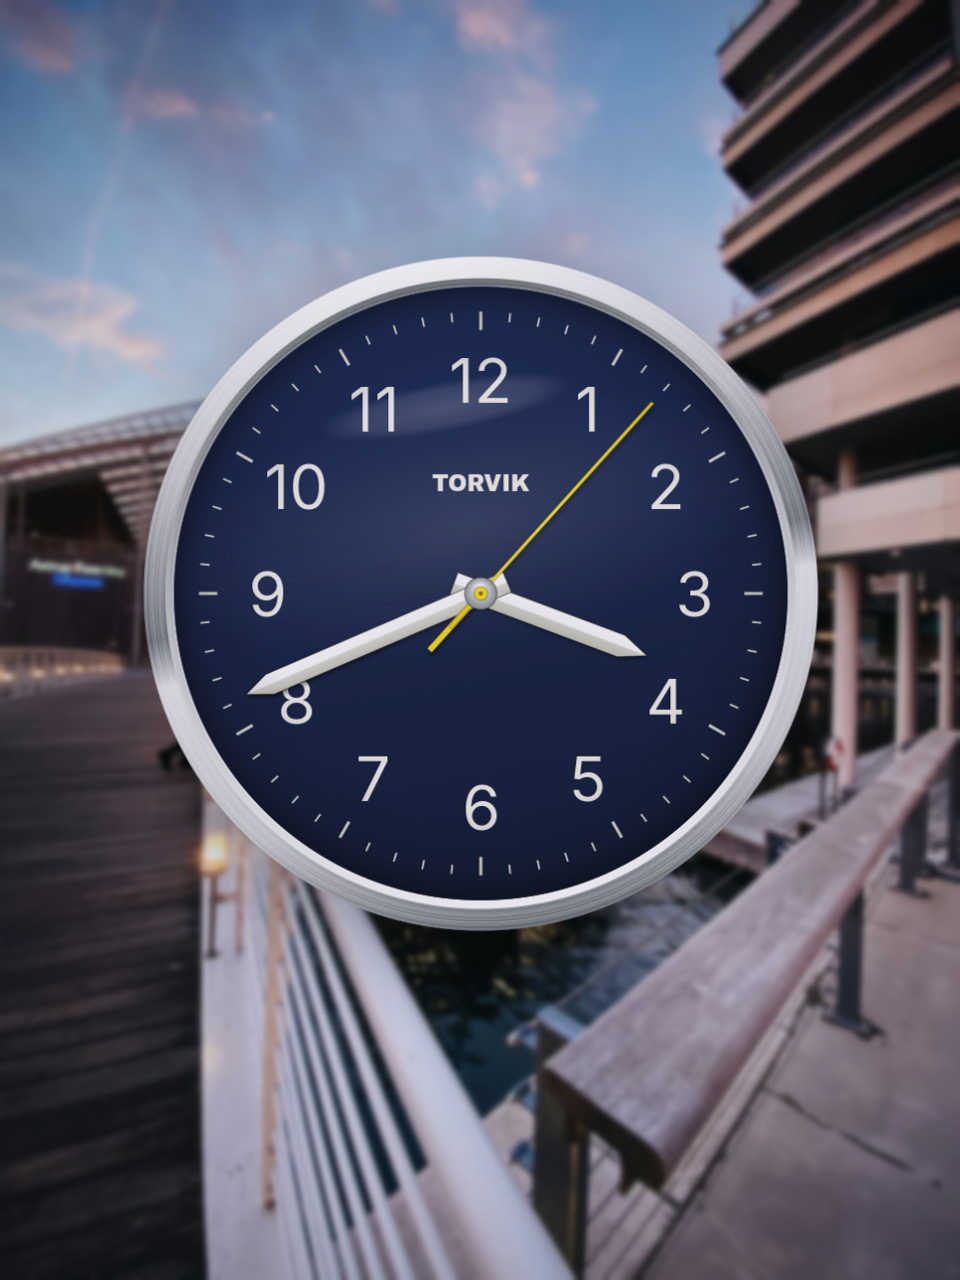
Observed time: 3h41m07s
